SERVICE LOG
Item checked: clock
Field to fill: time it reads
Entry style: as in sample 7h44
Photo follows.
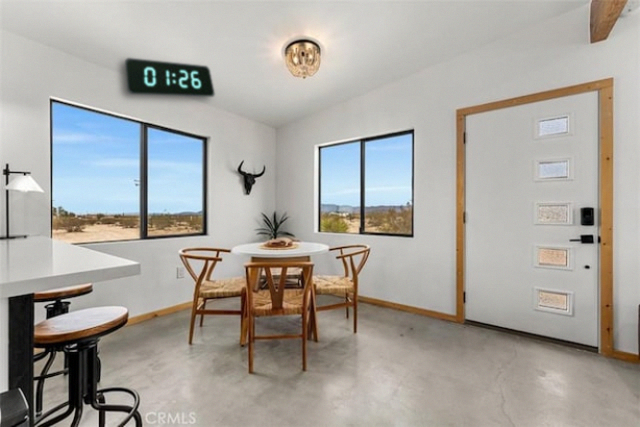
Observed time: 1h26
